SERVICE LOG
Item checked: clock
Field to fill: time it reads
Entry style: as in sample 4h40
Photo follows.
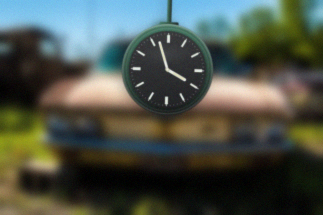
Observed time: 3h57
